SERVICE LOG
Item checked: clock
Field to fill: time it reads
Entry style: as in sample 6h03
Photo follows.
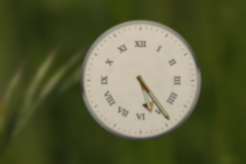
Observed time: 5h24
